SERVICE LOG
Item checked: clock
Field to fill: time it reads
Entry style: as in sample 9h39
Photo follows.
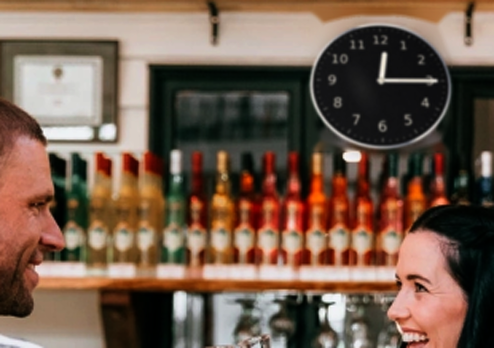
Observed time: 12h15
